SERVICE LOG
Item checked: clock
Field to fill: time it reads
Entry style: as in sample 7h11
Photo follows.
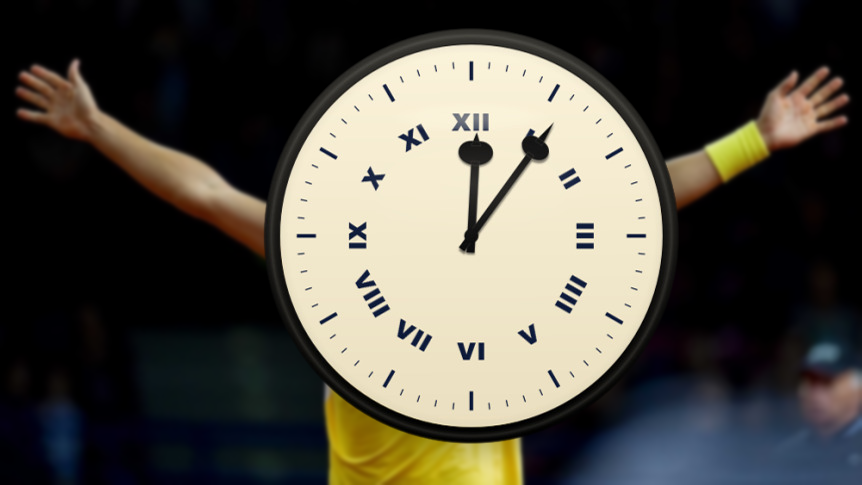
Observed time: 12h06
